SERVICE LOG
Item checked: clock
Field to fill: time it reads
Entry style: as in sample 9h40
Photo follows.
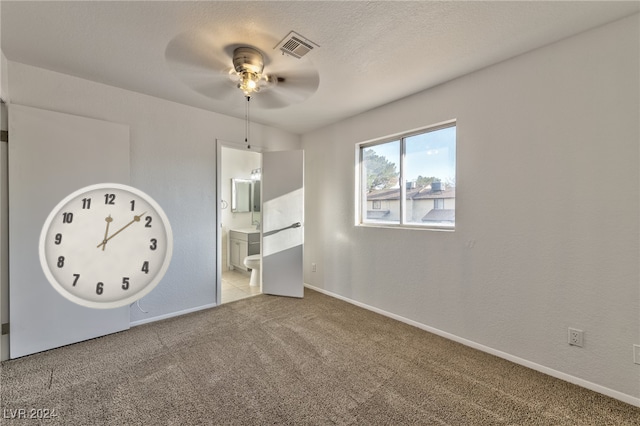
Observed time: 12h08
